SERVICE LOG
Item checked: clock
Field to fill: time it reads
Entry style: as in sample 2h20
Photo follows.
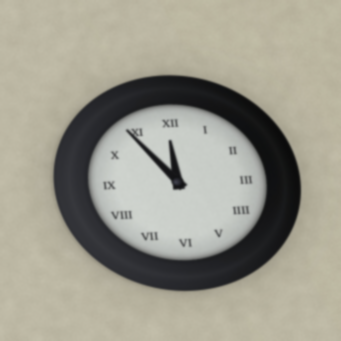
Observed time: 11h54
